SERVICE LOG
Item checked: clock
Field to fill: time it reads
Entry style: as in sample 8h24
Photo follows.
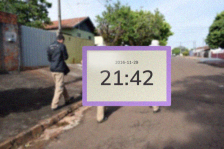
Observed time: 21h42
